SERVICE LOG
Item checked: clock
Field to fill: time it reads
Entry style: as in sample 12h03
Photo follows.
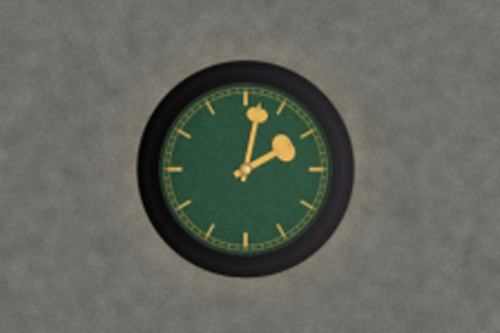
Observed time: 2h02
